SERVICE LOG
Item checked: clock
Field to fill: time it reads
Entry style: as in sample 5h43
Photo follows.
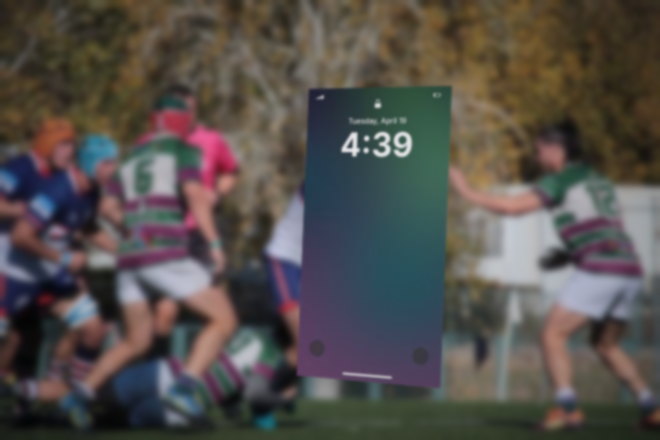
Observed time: 4h39
